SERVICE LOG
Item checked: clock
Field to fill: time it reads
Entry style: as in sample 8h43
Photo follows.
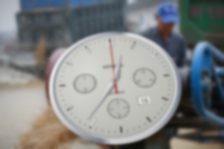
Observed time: 12h36
